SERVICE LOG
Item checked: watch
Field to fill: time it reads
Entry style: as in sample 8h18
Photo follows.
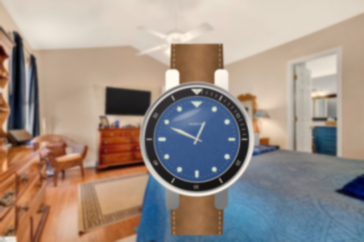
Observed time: 12h49
